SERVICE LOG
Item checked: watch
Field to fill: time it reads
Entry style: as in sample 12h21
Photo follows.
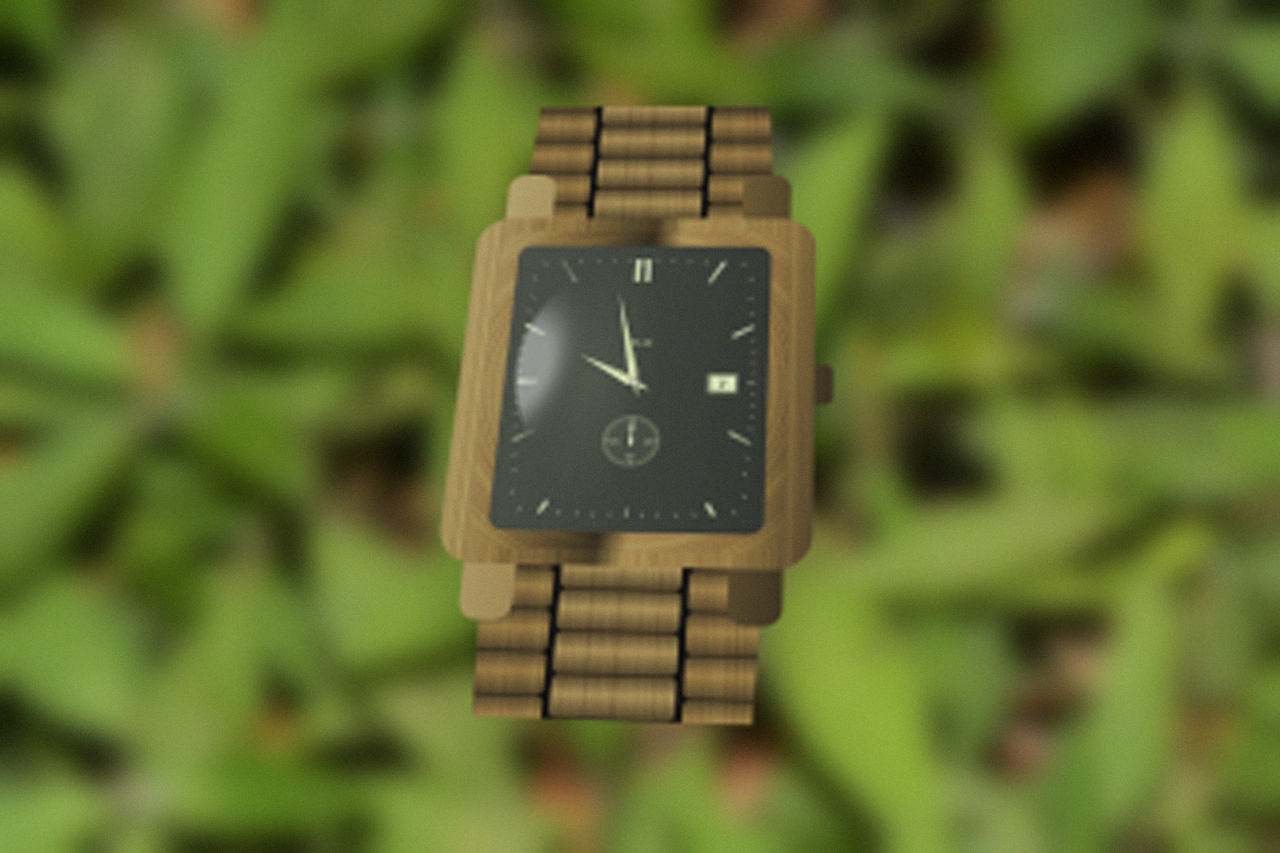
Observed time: 9h58
